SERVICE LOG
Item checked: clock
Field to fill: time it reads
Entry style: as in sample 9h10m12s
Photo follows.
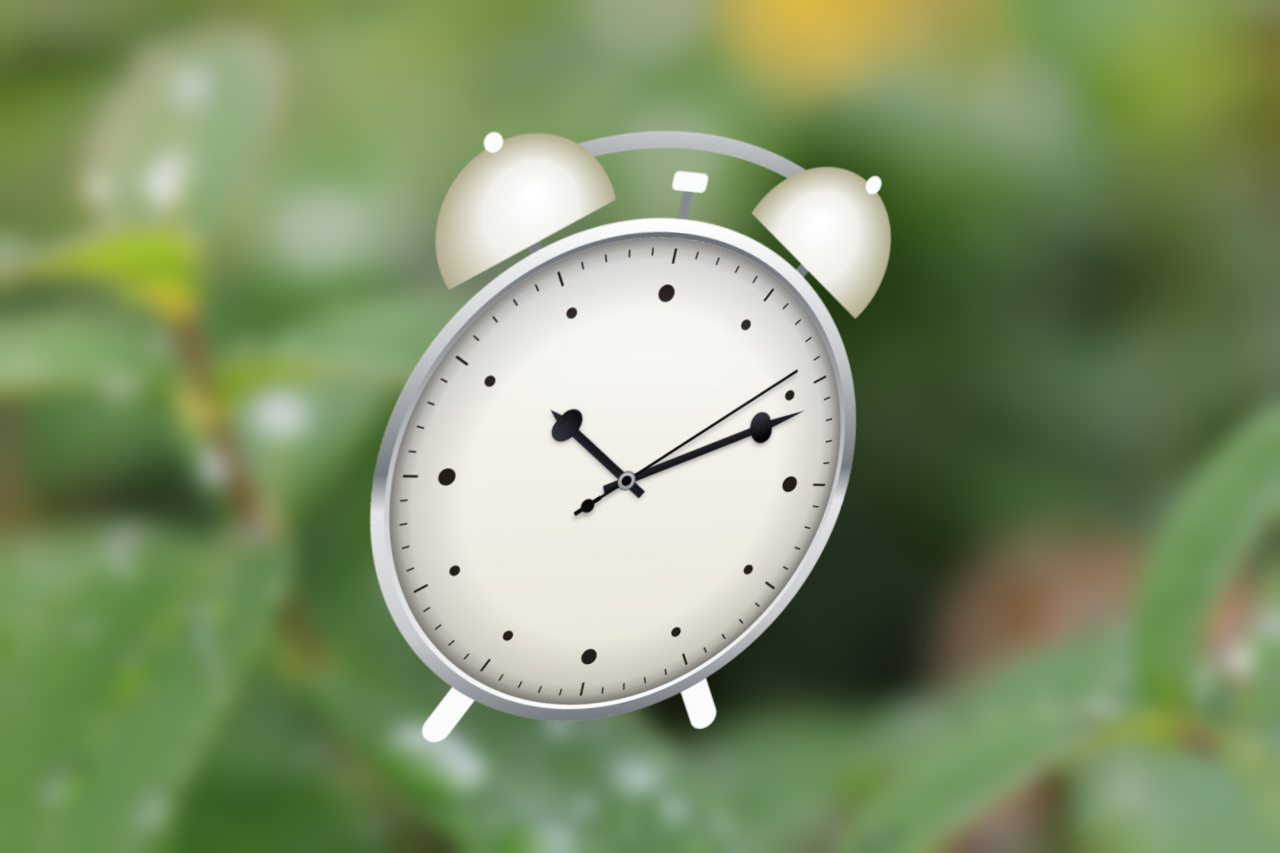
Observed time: 10h11m09s
